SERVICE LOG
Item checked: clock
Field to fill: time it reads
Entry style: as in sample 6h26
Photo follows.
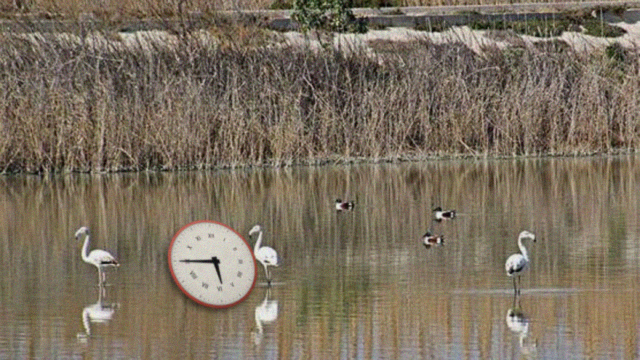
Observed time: 5h45
